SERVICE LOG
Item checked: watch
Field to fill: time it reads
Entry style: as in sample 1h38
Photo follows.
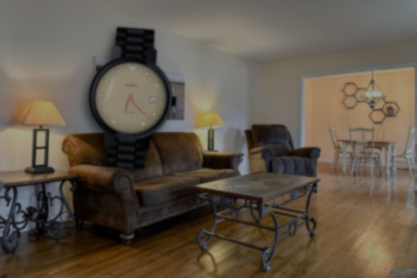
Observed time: 6h22
